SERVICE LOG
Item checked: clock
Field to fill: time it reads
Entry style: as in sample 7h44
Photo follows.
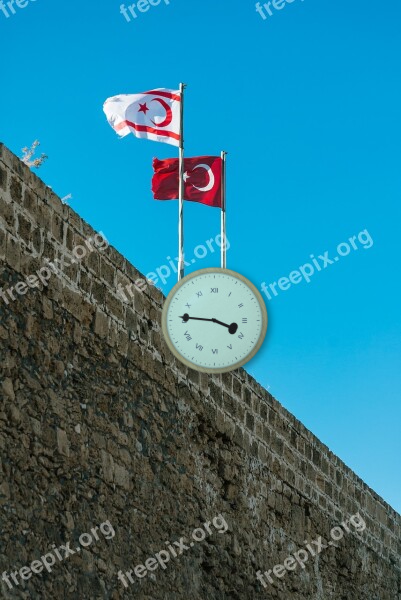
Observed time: 3h46
